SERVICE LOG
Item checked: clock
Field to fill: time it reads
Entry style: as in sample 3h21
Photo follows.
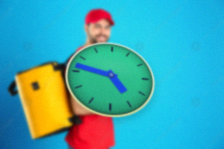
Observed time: 4h47
